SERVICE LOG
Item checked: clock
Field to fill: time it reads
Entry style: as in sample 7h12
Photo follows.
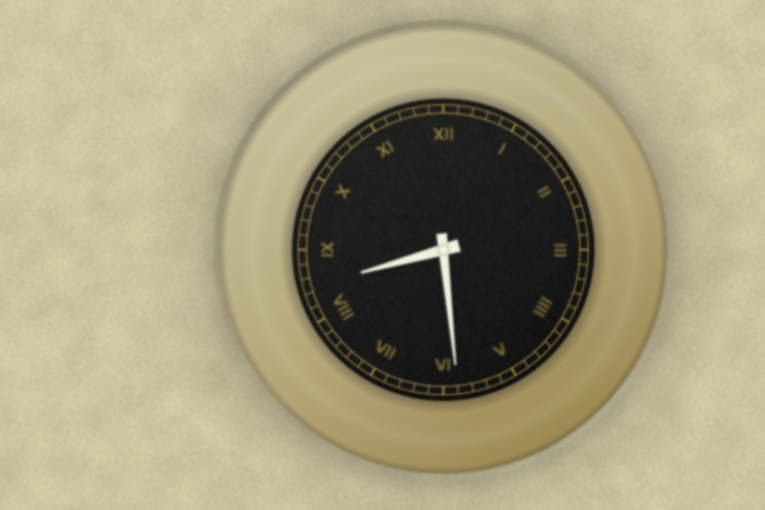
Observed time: 8h29
